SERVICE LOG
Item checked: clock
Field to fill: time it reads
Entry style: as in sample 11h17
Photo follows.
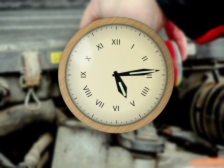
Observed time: 5h14
